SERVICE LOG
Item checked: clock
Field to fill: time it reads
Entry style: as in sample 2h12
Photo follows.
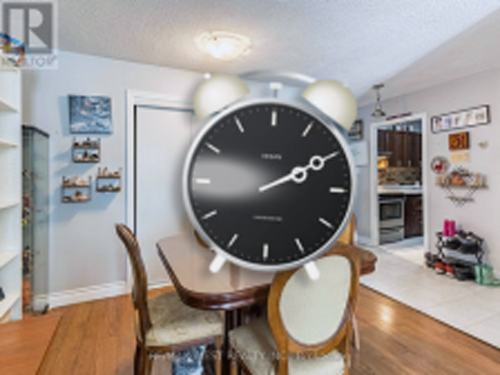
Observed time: 2h10
